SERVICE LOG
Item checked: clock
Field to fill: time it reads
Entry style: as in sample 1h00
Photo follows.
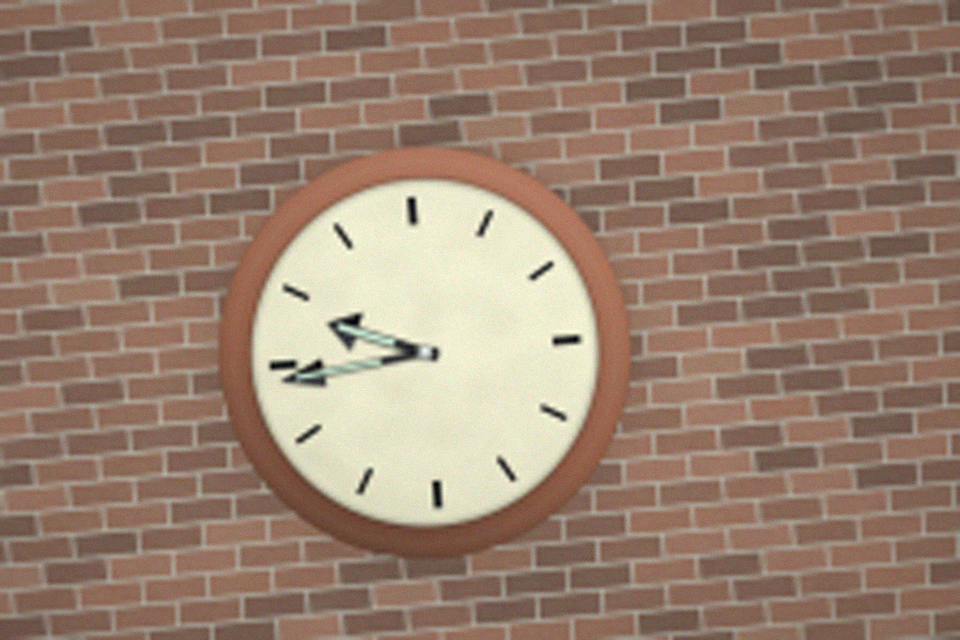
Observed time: 9h44
